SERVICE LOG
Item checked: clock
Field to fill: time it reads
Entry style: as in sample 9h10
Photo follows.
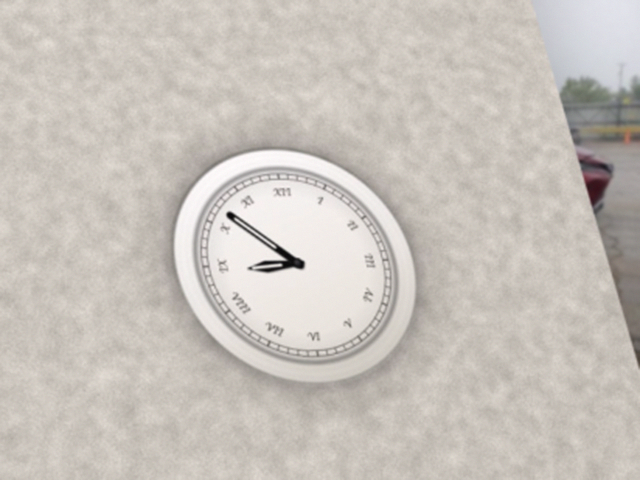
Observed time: 8h52
